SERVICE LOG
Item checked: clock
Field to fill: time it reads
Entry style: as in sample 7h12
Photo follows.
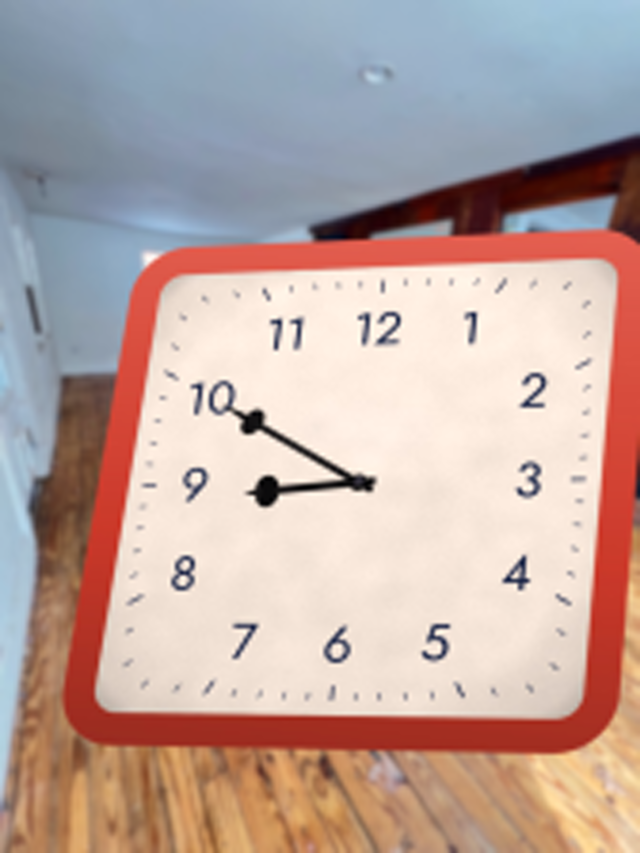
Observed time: 8h50
